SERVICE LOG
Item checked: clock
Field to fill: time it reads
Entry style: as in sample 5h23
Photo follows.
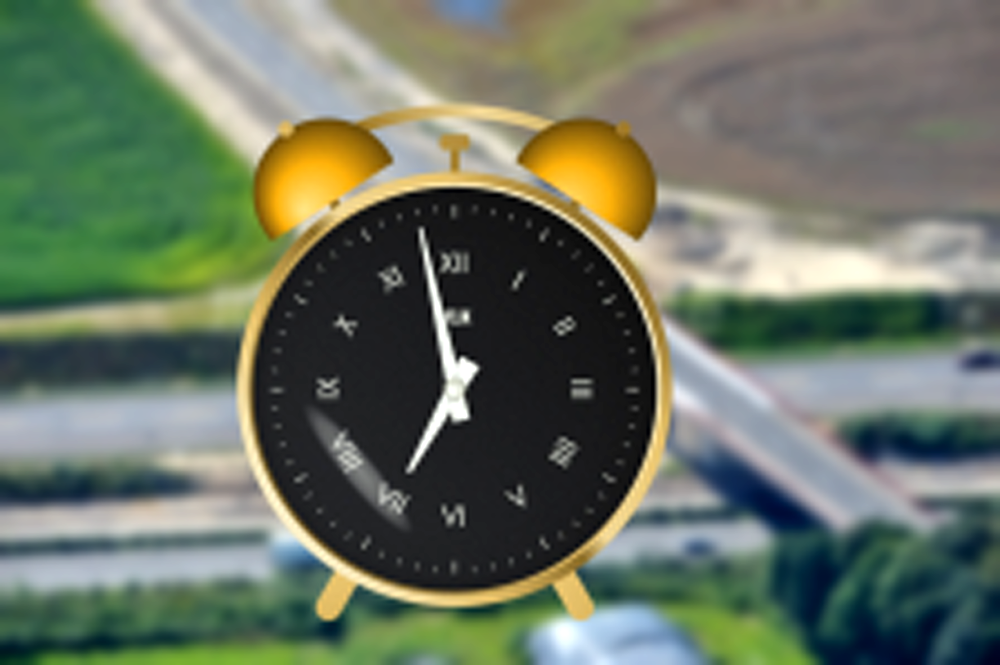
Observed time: 6h58
